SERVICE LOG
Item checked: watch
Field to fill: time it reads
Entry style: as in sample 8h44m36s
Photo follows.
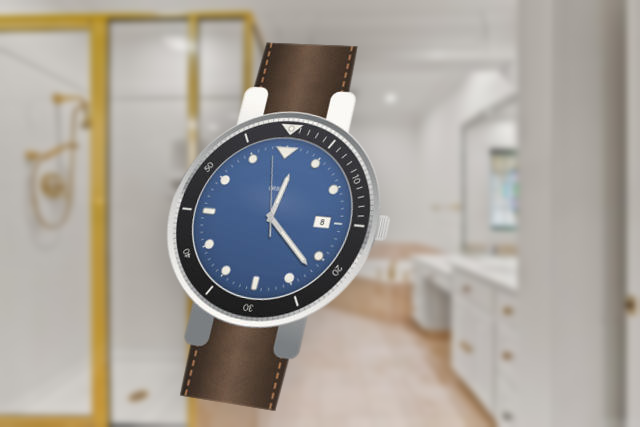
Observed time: 12h21m58s
